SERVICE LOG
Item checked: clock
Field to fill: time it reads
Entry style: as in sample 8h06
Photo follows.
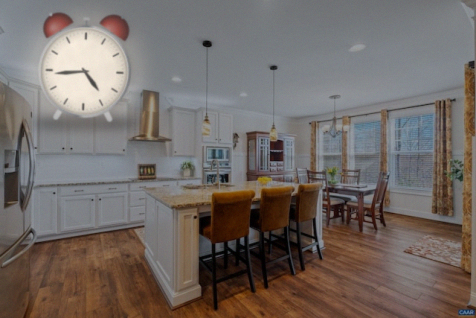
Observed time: 4h44
